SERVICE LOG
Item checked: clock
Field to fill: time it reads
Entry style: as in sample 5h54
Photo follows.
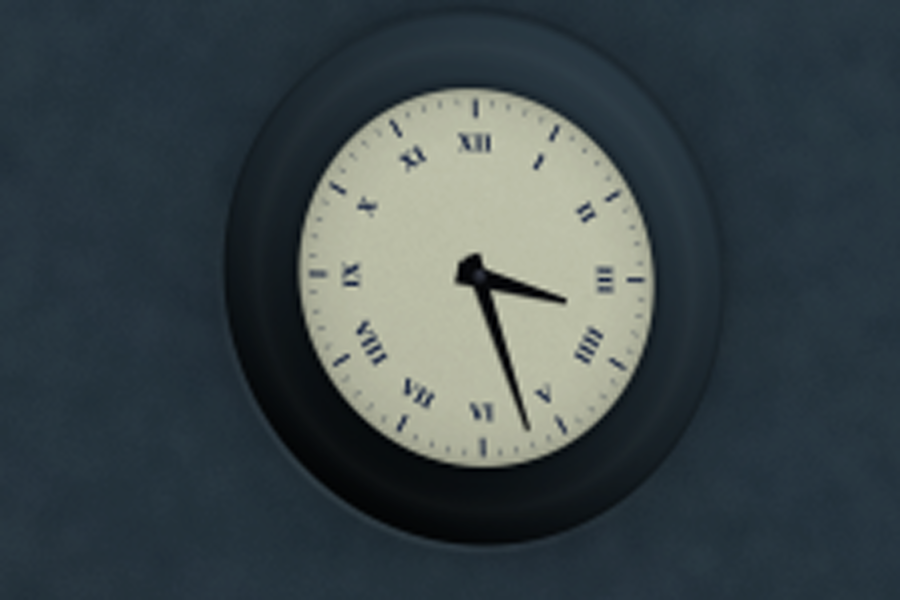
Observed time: 3h27
